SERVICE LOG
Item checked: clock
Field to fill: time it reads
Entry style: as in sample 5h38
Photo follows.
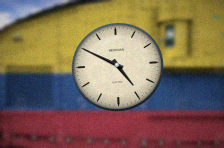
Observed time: 4h50
